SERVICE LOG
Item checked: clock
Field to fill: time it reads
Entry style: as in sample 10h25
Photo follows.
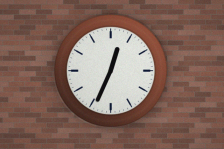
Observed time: 12h34
